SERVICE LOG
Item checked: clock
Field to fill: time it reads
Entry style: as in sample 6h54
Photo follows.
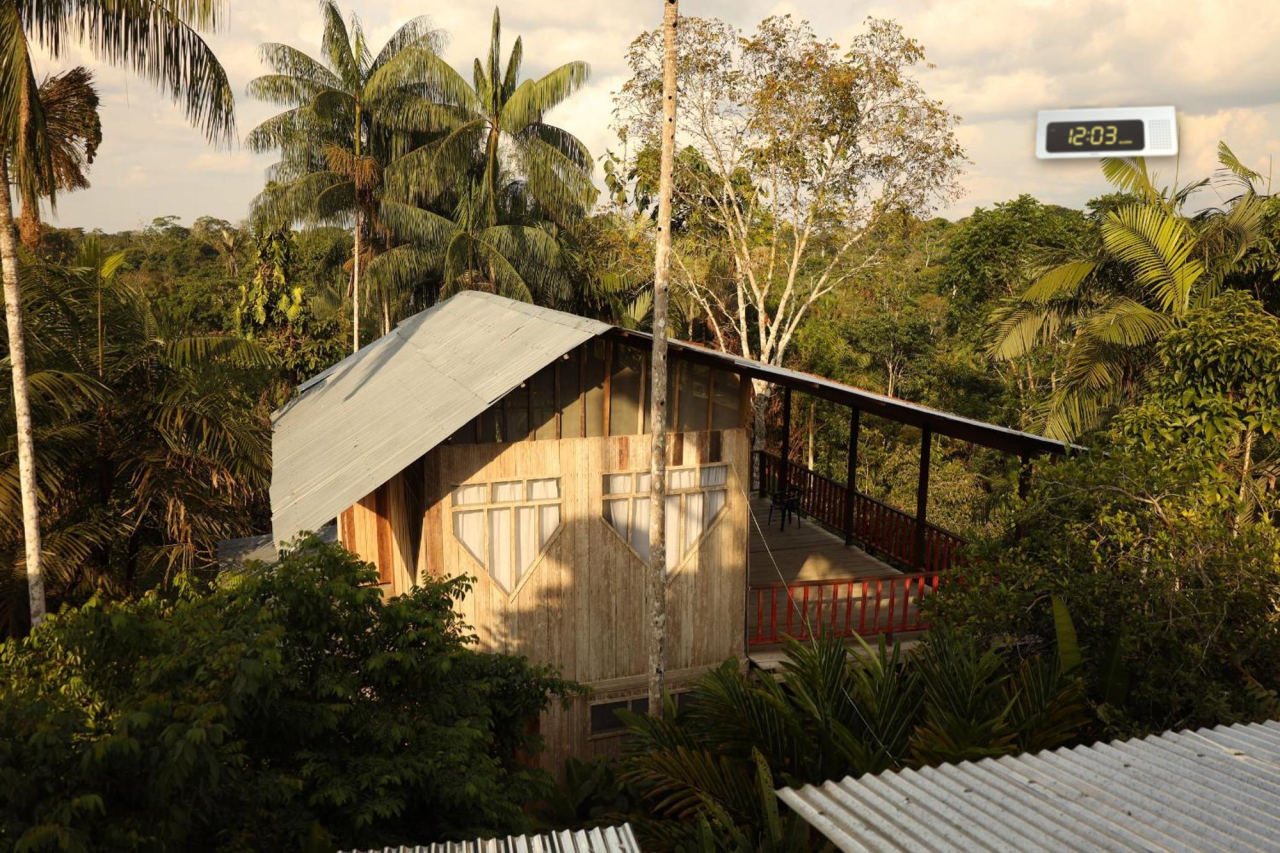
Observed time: 12h03
